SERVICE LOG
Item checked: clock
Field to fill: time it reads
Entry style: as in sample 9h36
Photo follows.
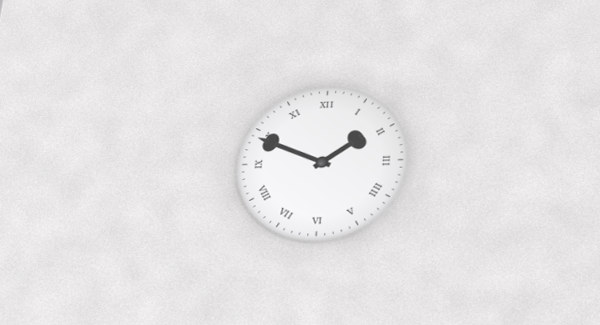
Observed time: 1h49
